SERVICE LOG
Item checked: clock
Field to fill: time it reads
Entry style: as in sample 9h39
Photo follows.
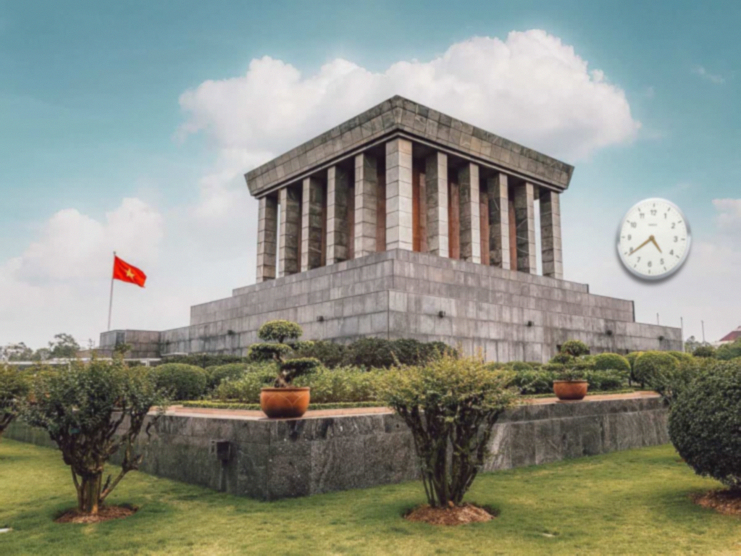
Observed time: 4h39
